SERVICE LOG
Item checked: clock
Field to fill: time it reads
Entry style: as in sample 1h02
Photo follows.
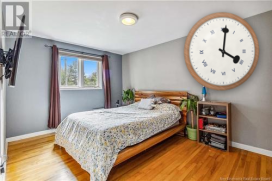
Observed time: 4h01
